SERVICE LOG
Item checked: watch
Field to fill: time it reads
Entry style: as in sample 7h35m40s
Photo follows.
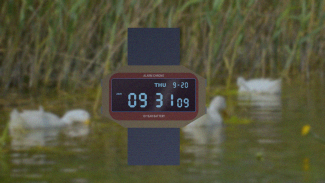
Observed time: 9h31m09s
